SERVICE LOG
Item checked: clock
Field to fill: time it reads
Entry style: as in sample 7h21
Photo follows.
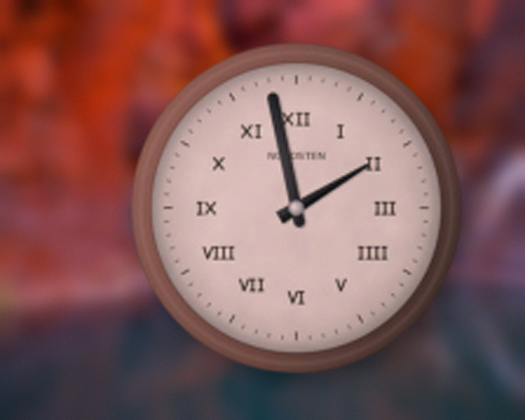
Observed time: 1h58
